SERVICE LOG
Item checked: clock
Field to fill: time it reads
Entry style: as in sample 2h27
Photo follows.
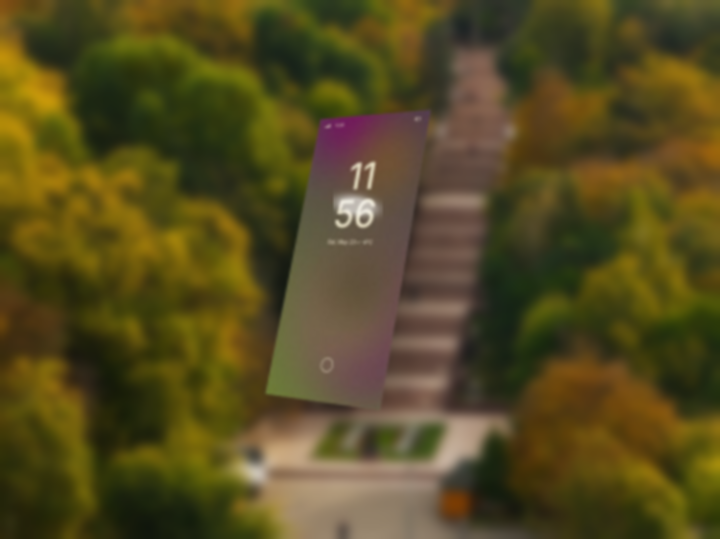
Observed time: 11h56
